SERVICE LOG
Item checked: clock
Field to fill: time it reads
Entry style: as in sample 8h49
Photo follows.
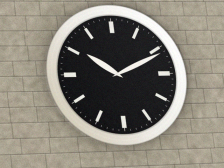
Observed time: 10h11
